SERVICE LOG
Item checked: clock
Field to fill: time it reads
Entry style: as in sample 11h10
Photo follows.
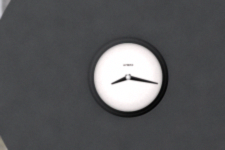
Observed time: 8h17
